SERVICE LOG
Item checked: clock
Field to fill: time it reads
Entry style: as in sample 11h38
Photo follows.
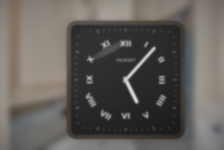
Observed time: 5h07
